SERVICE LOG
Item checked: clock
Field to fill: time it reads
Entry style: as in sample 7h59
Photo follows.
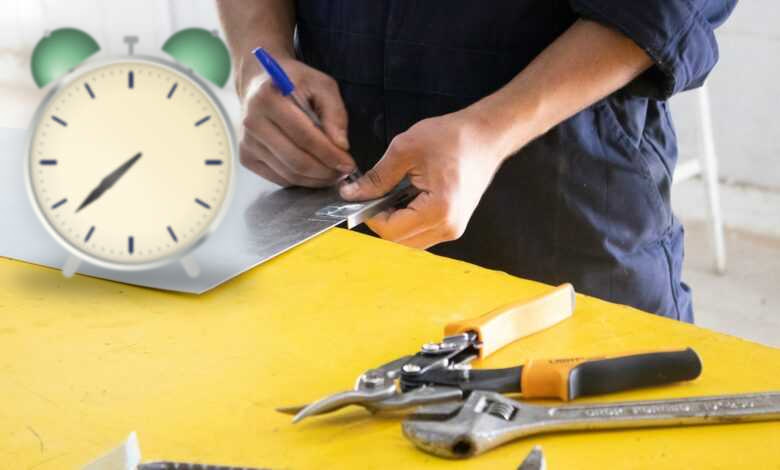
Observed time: 7h38
